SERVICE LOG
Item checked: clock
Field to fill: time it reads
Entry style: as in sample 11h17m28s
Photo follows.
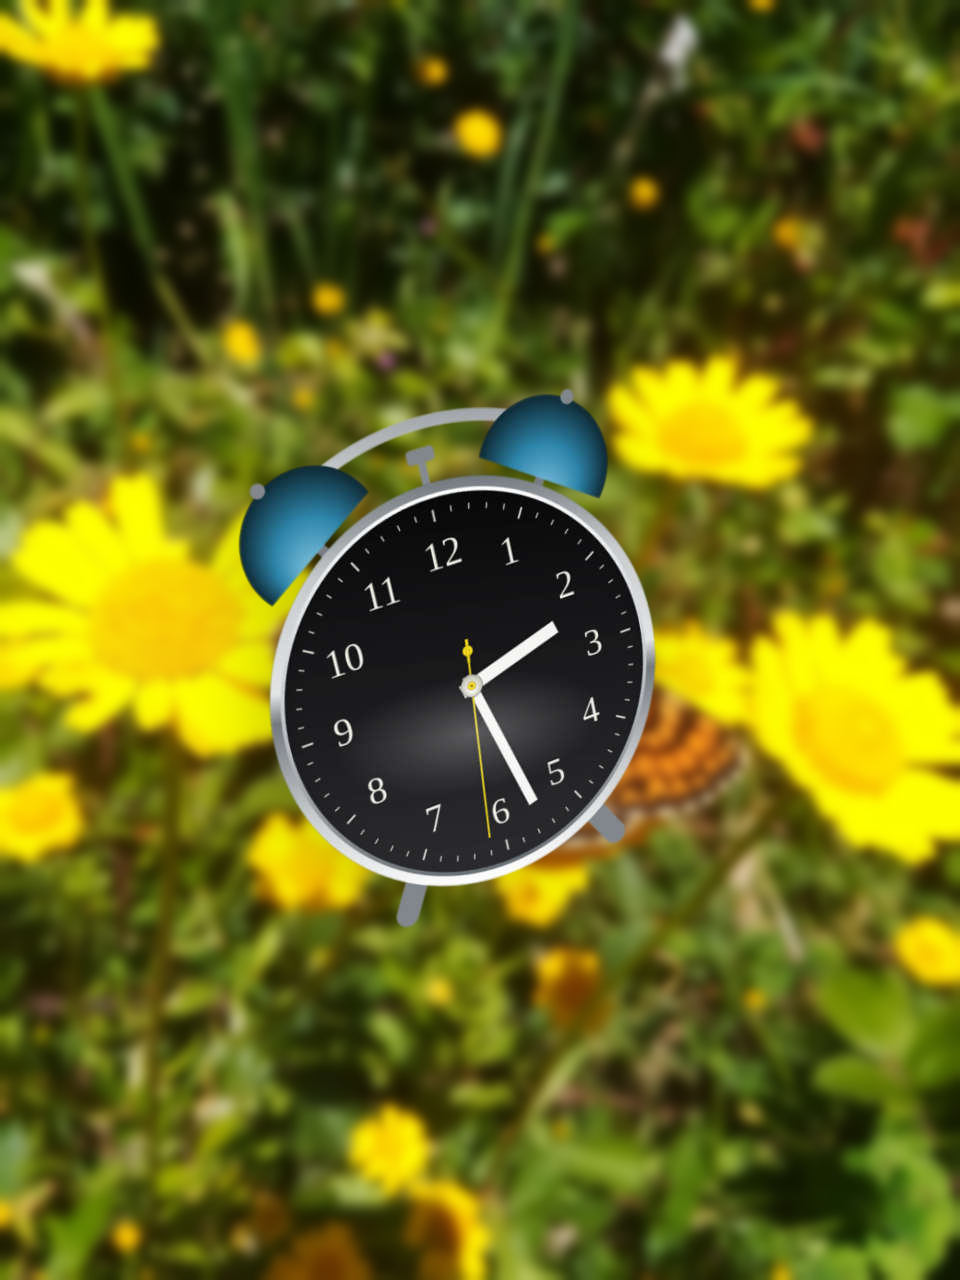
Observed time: 2h27m31s
